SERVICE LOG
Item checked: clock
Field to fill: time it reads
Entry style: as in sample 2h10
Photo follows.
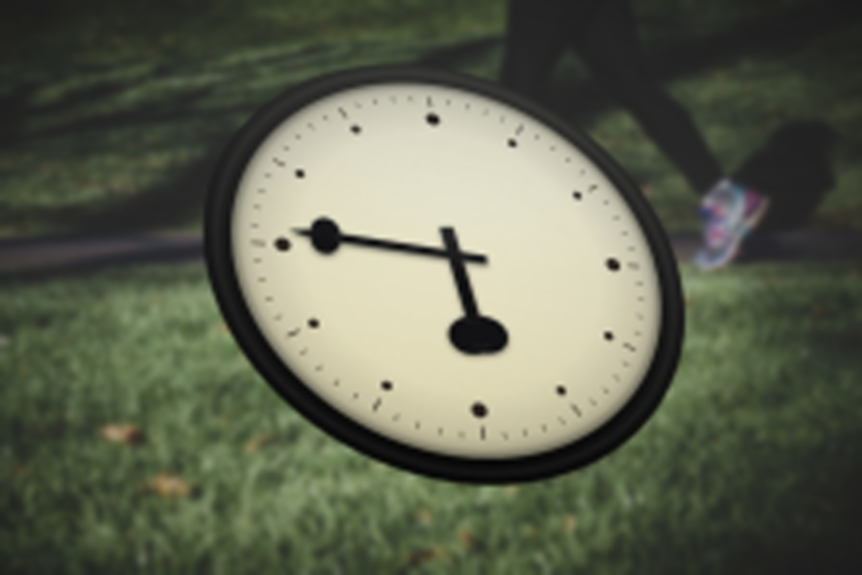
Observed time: 5h46
